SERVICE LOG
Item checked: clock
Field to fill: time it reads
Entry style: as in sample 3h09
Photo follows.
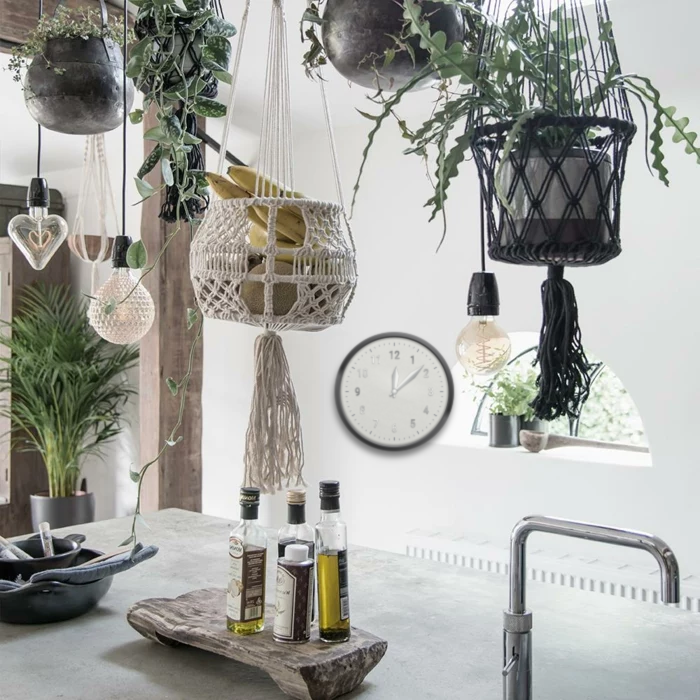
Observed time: 12h08
